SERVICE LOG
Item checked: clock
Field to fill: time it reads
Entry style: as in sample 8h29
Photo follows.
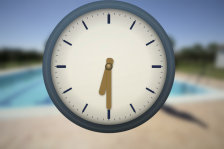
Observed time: 6h30
